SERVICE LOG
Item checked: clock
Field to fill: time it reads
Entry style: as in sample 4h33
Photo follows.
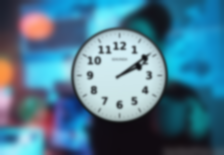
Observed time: 2h09
